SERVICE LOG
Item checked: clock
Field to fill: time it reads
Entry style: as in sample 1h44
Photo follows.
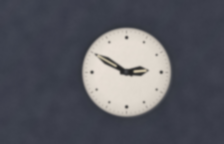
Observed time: 2h50
